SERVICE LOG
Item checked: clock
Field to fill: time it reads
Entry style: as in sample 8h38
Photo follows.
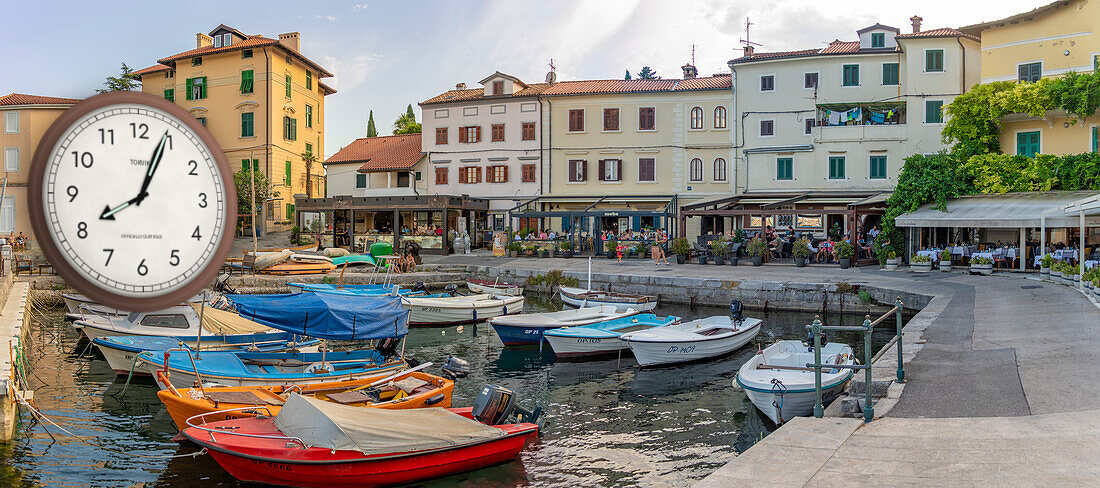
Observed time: 8h04
